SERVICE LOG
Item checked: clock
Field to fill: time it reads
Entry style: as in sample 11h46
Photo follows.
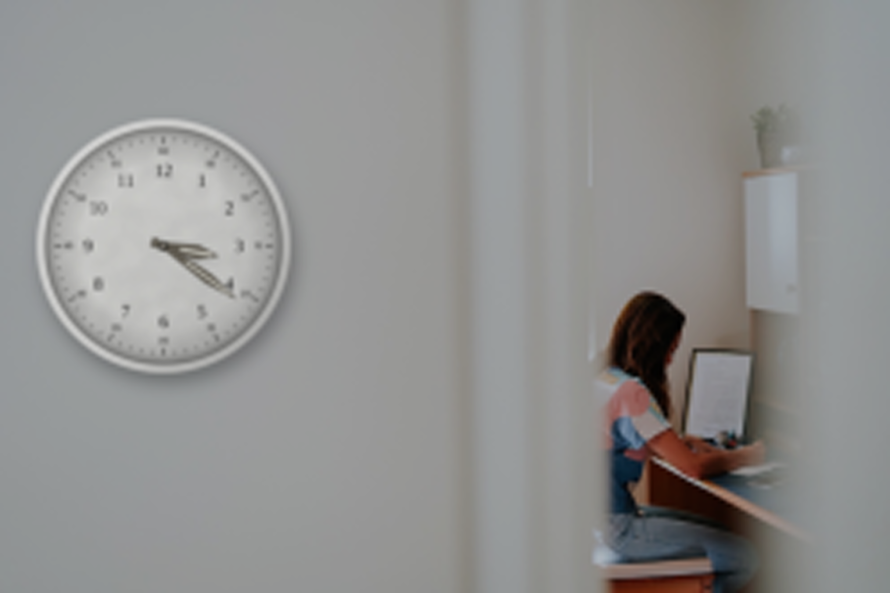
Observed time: 3h21
